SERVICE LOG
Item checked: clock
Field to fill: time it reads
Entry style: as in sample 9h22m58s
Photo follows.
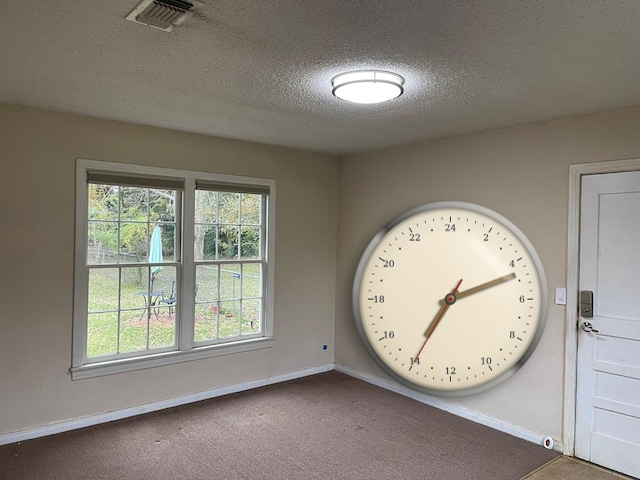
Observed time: 14h11m35s
